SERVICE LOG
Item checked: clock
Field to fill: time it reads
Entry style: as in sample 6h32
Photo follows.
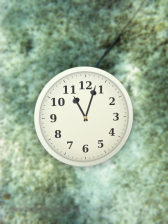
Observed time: 11h03
